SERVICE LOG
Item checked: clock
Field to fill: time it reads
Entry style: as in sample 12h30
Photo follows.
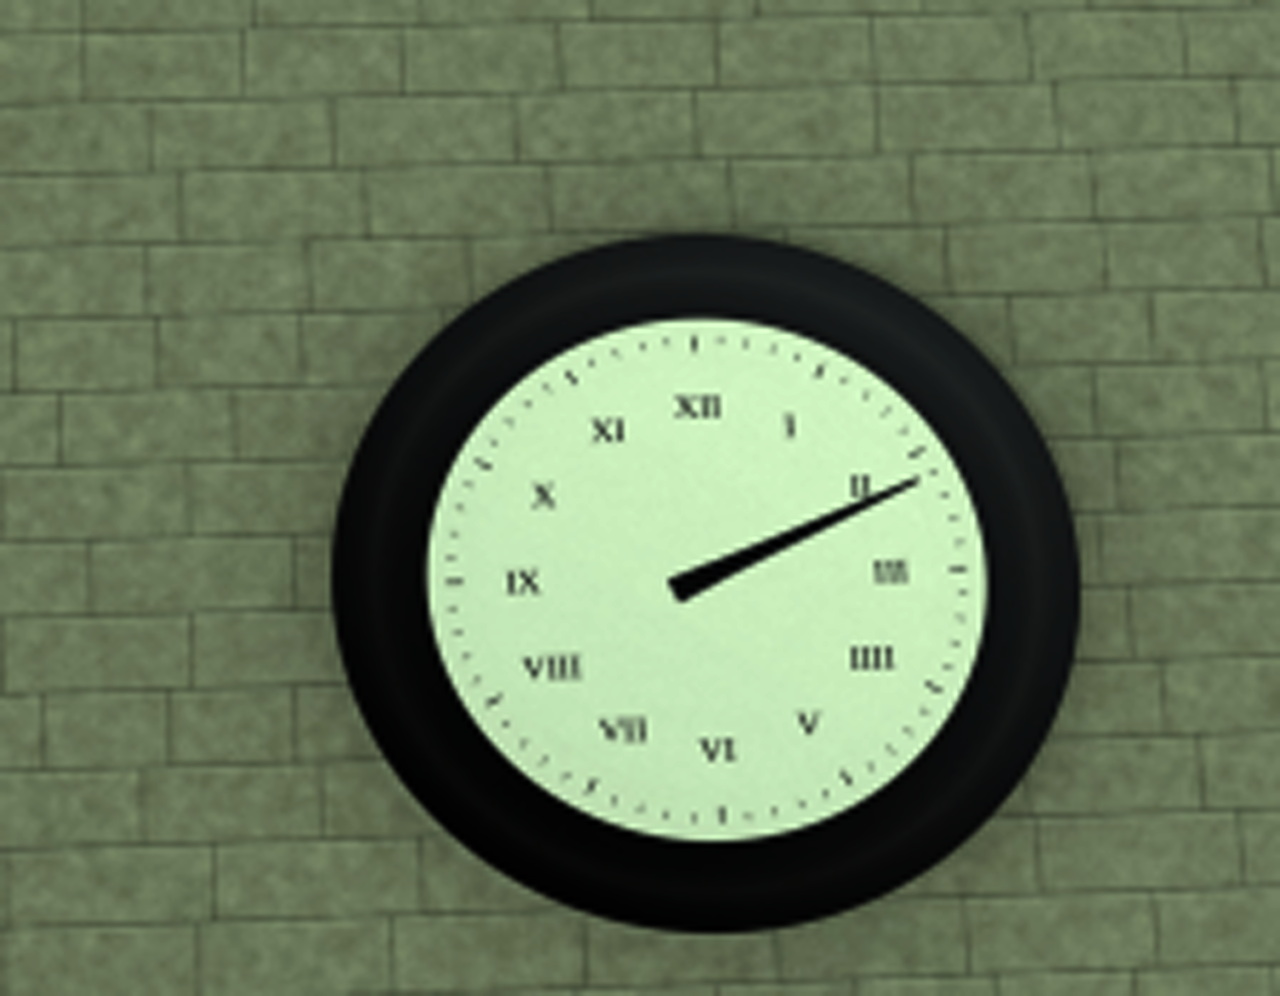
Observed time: 2h11
